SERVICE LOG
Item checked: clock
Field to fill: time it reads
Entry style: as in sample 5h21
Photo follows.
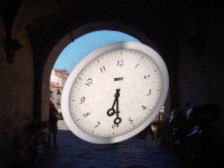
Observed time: 6h29
